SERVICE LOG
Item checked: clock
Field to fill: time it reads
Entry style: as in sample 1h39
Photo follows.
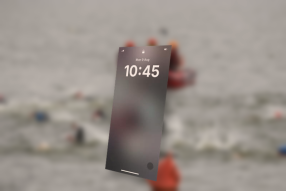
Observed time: 10h45
